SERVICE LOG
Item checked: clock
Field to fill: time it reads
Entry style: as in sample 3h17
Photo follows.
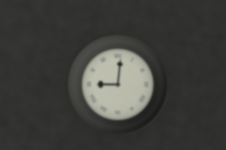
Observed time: 9h01
